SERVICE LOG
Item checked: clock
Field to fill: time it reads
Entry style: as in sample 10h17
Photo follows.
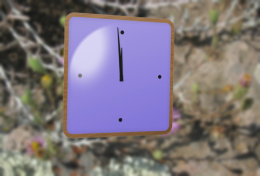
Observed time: 11h59
